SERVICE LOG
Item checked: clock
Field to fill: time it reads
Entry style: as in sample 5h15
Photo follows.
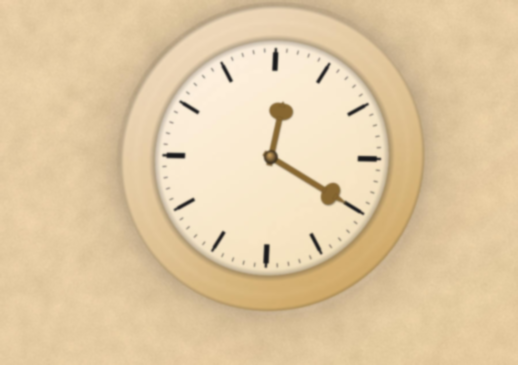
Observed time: 12h20
